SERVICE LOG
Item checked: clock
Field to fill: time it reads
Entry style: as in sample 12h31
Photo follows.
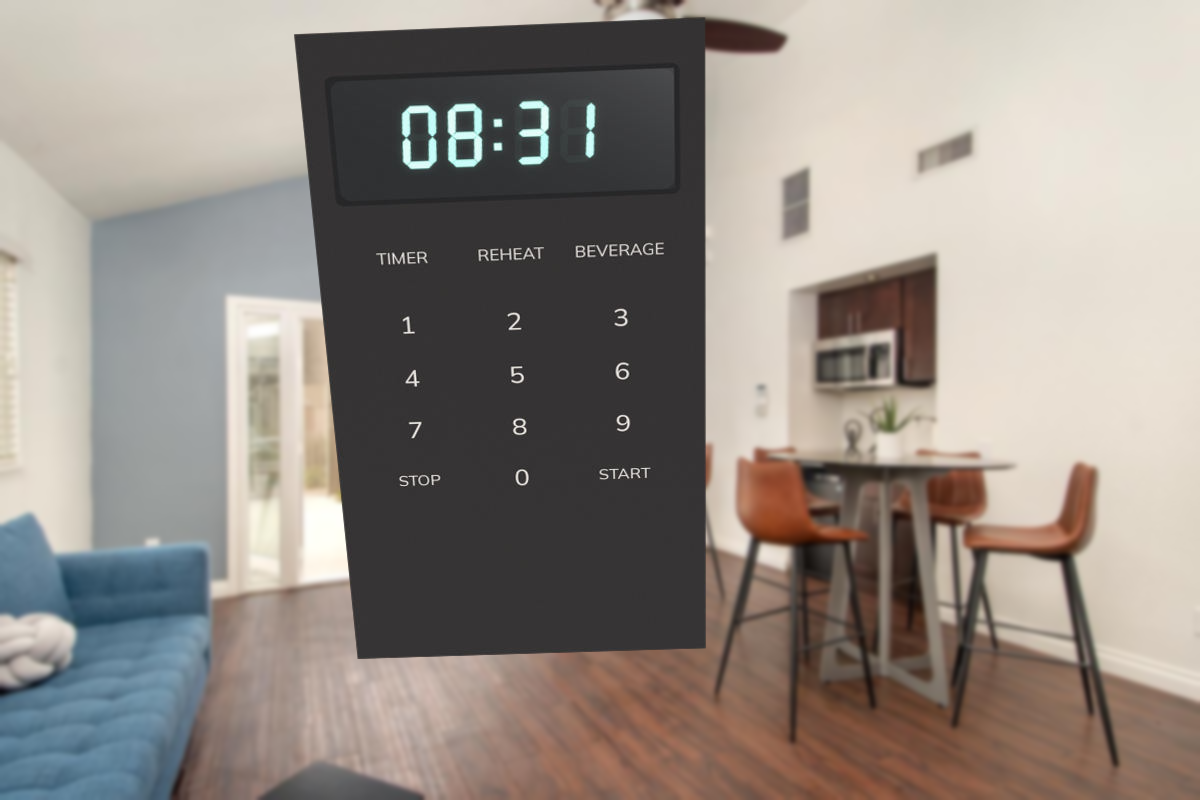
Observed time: 8h31
